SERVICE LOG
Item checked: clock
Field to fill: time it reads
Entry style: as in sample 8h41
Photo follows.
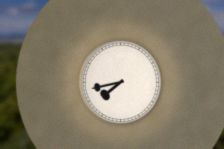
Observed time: 7h43
